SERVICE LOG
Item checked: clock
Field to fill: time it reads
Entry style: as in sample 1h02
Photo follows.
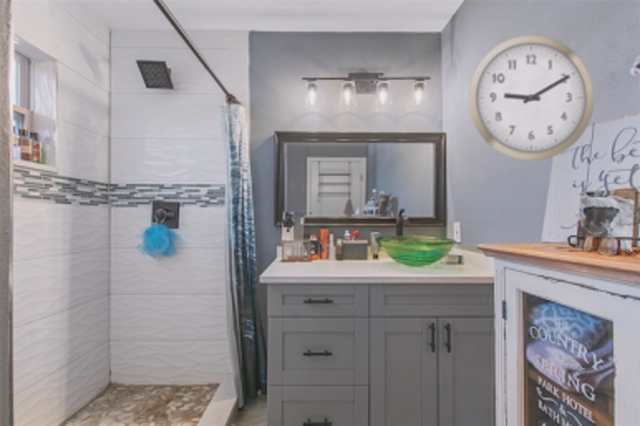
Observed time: 9h10
